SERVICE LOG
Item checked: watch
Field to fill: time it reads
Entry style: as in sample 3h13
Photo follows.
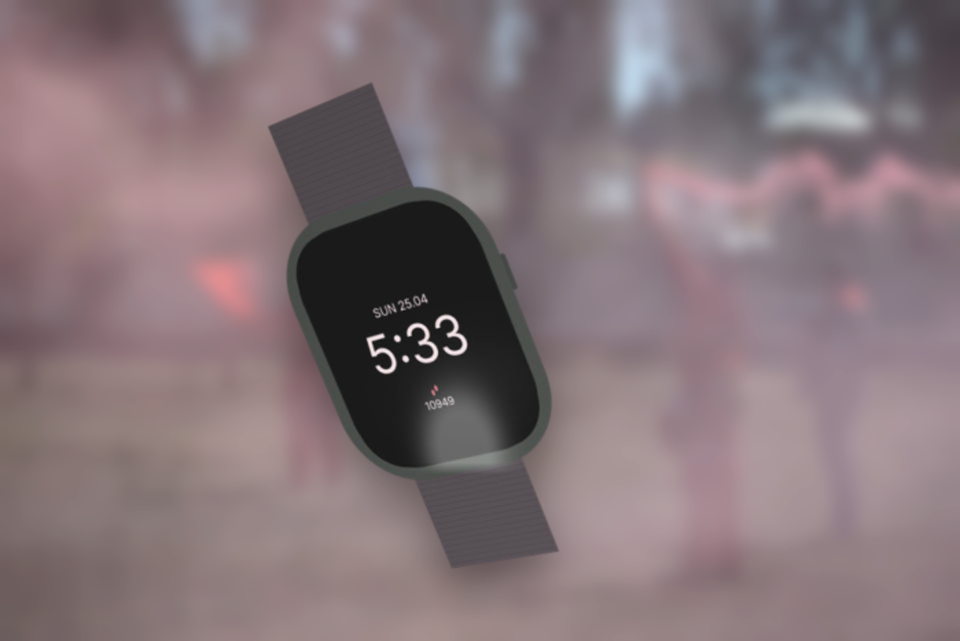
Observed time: 5h33
